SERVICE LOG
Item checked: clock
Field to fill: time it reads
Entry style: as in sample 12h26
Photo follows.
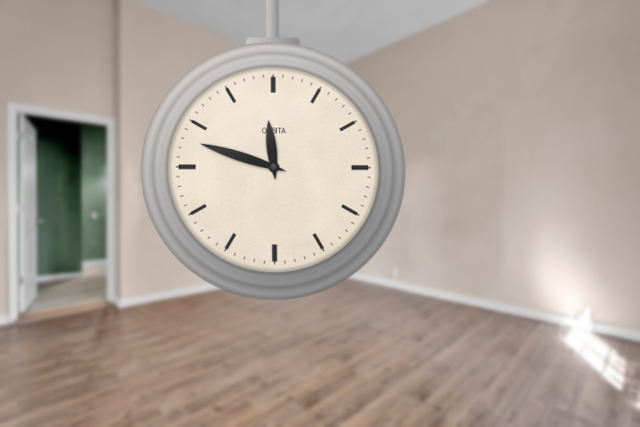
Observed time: 11h48
